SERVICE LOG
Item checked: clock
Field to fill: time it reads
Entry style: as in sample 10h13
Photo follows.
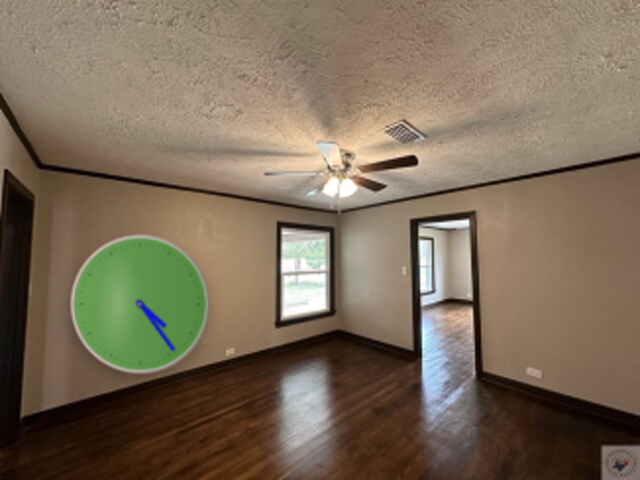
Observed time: 4h24
